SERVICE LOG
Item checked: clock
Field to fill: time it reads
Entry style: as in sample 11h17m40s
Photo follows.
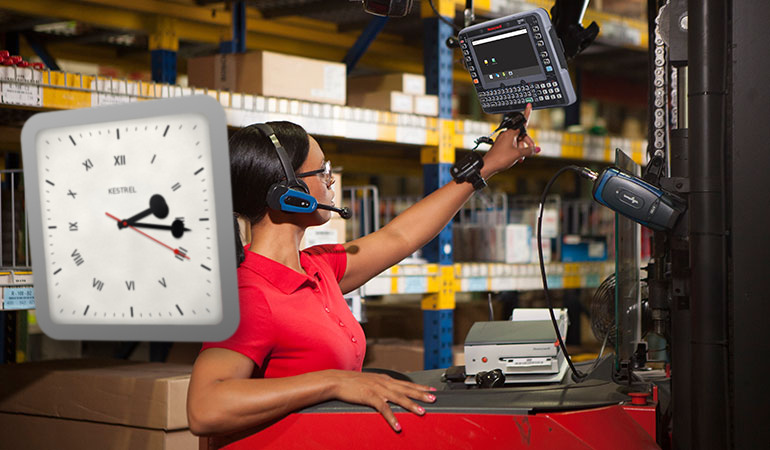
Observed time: 2h16m20s
